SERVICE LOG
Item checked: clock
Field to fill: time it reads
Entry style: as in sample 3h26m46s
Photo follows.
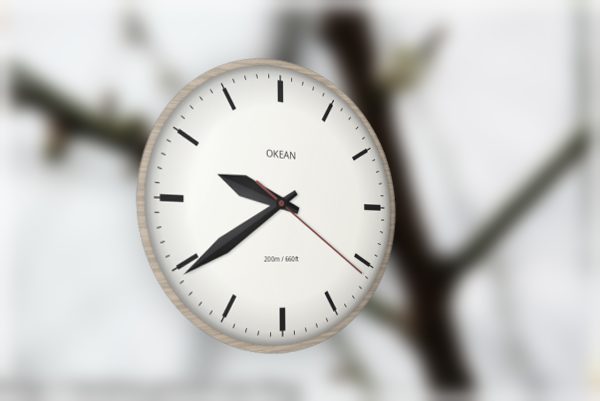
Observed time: 9h39m21s
